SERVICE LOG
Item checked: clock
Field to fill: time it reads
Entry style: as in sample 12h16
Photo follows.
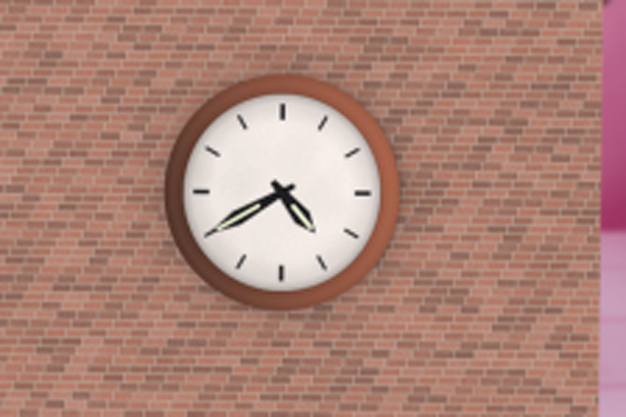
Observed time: 4h40
